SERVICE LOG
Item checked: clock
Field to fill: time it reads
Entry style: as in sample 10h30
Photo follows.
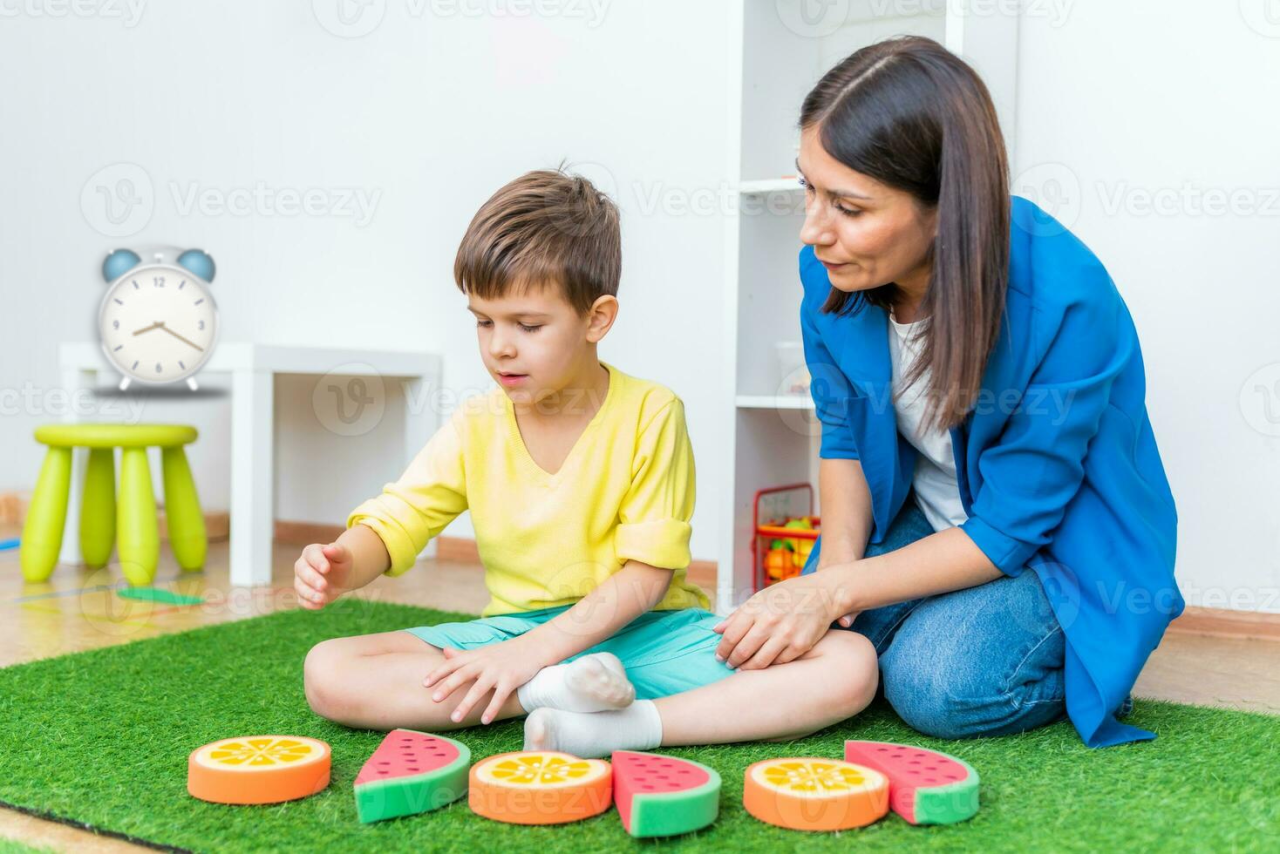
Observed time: 8h20
